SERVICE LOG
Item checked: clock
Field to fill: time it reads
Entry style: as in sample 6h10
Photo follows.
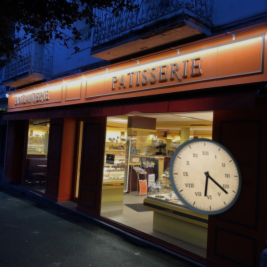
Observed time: 6h22
